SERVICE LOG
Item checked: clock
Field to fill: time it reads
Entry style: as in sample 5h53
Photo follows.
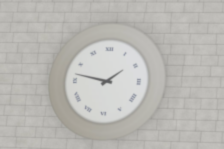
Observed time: 1h47
